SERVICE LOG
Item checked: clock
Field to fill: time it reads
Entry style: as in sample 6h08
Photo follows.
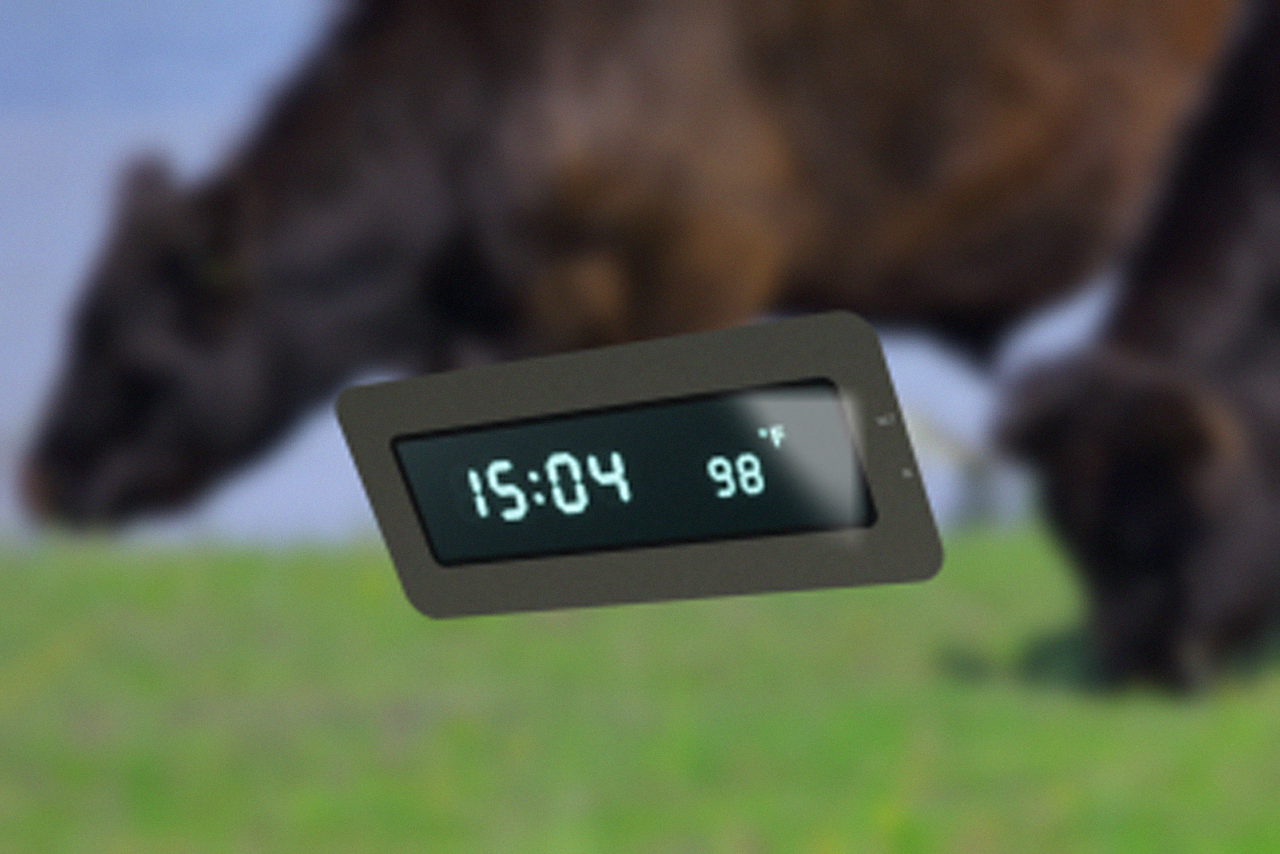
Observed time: 15h04
